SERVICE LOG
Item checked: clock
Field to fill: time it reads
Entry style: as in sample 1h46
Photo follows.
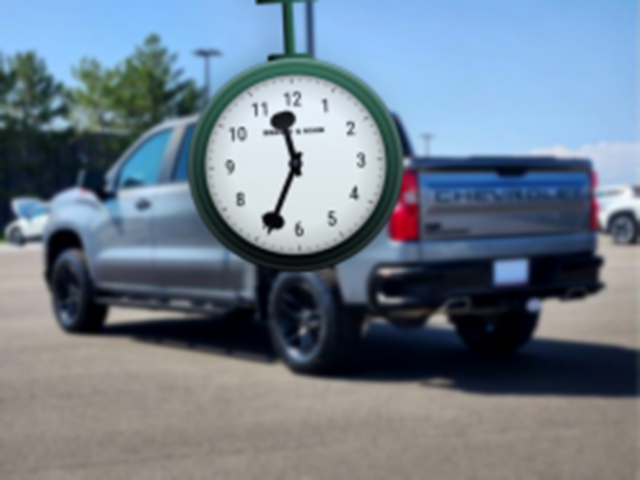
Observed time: 11h34
